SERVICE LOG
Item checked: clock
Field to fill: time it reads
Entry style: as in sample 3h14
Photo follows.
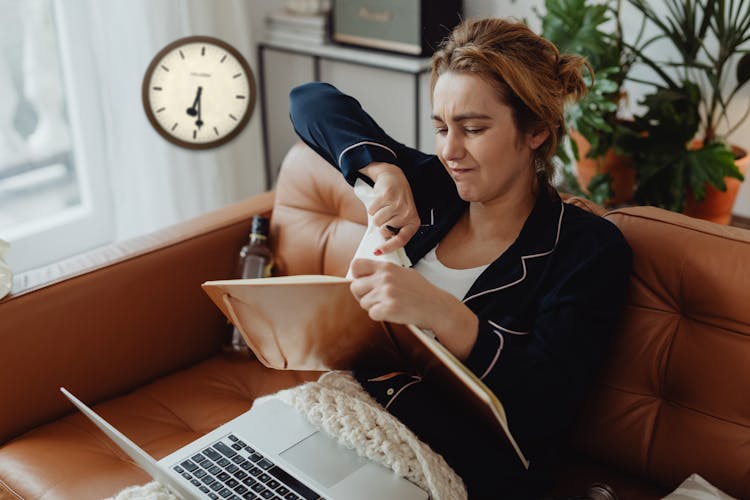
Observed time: 6h29
